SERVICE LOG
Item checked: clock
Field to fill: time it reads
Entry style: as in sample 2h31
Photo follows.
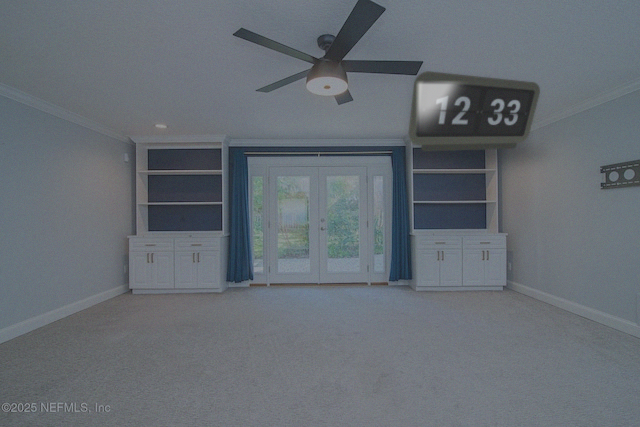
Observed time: 12h33
